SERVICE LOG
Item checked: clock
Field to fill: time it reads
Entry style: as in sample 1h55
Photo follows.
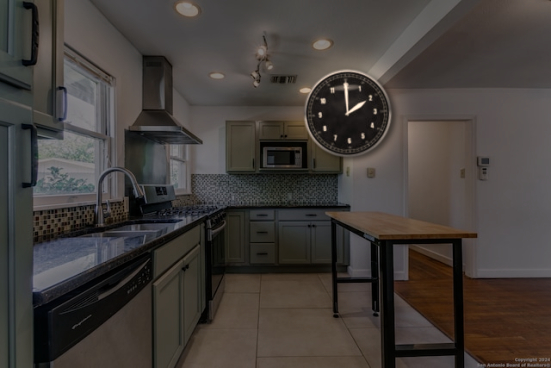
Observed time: 2h00
